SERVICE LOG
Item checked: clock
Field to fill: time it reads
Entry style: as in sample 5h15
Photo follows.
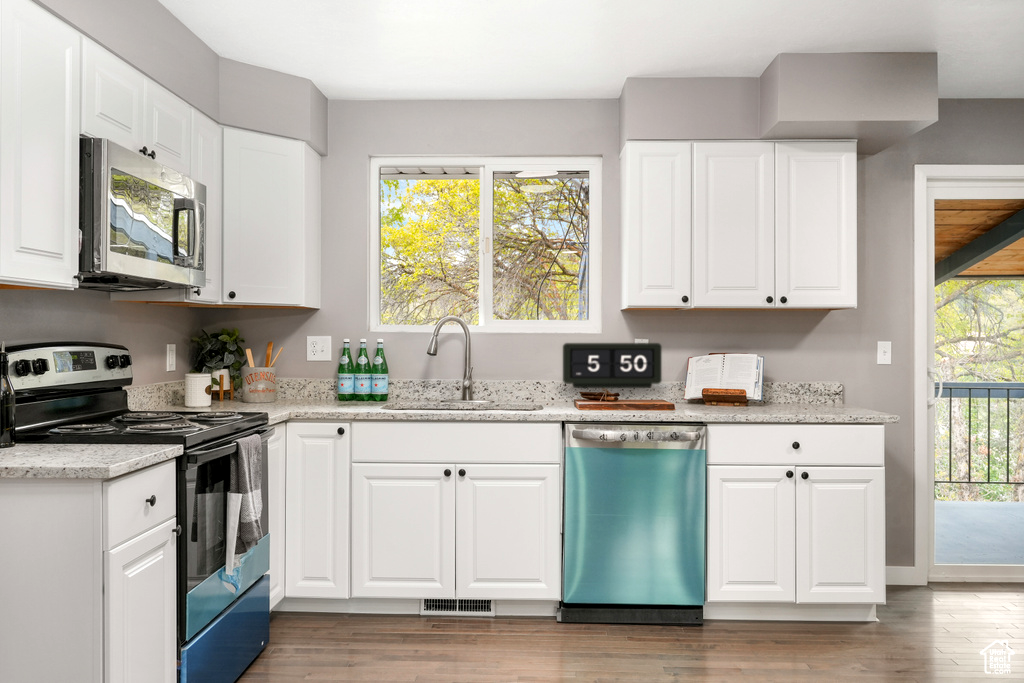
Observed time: 5h50
